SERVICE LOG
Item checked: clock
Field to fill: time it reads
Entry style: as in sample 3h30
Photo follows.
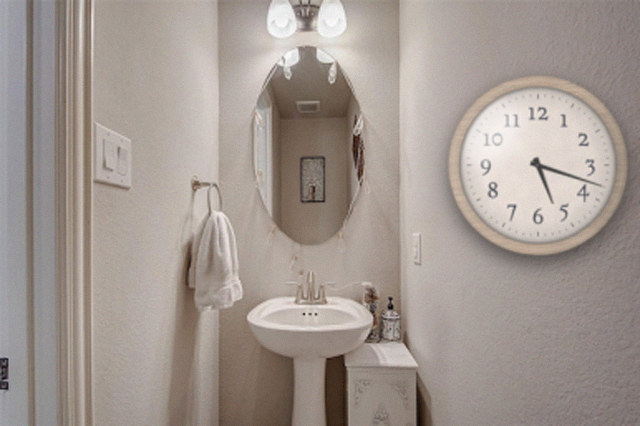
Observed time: 5h18
